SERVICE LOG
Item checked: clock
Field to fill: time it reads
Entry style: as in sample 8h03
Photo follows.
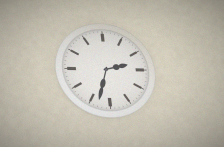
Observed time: 2h33
